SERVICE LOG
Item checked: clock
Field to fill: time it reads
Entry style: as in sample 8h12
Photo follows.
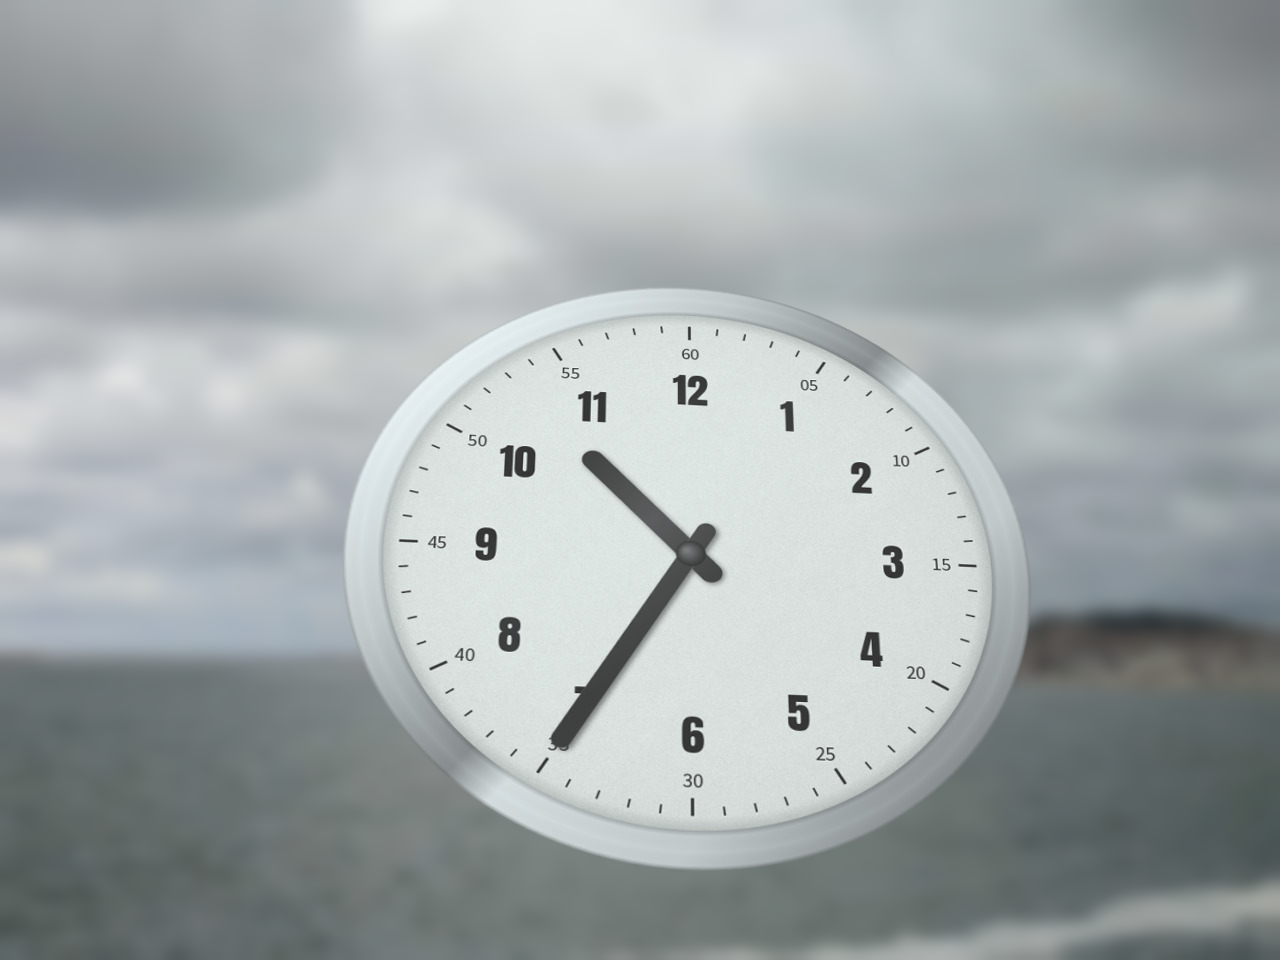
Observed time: 10h35
